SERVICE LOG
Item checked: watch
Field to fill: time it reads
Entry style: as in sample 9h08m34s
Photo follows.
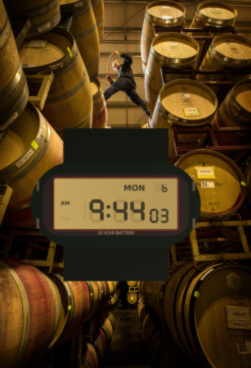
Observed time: 9h44m03s
